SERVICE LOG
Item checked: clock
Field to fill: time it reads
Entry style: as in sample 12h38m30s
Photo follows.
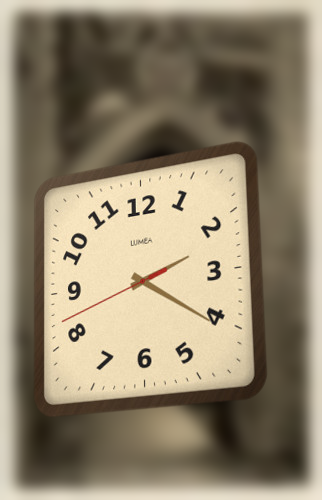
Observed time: 2h20m42s
